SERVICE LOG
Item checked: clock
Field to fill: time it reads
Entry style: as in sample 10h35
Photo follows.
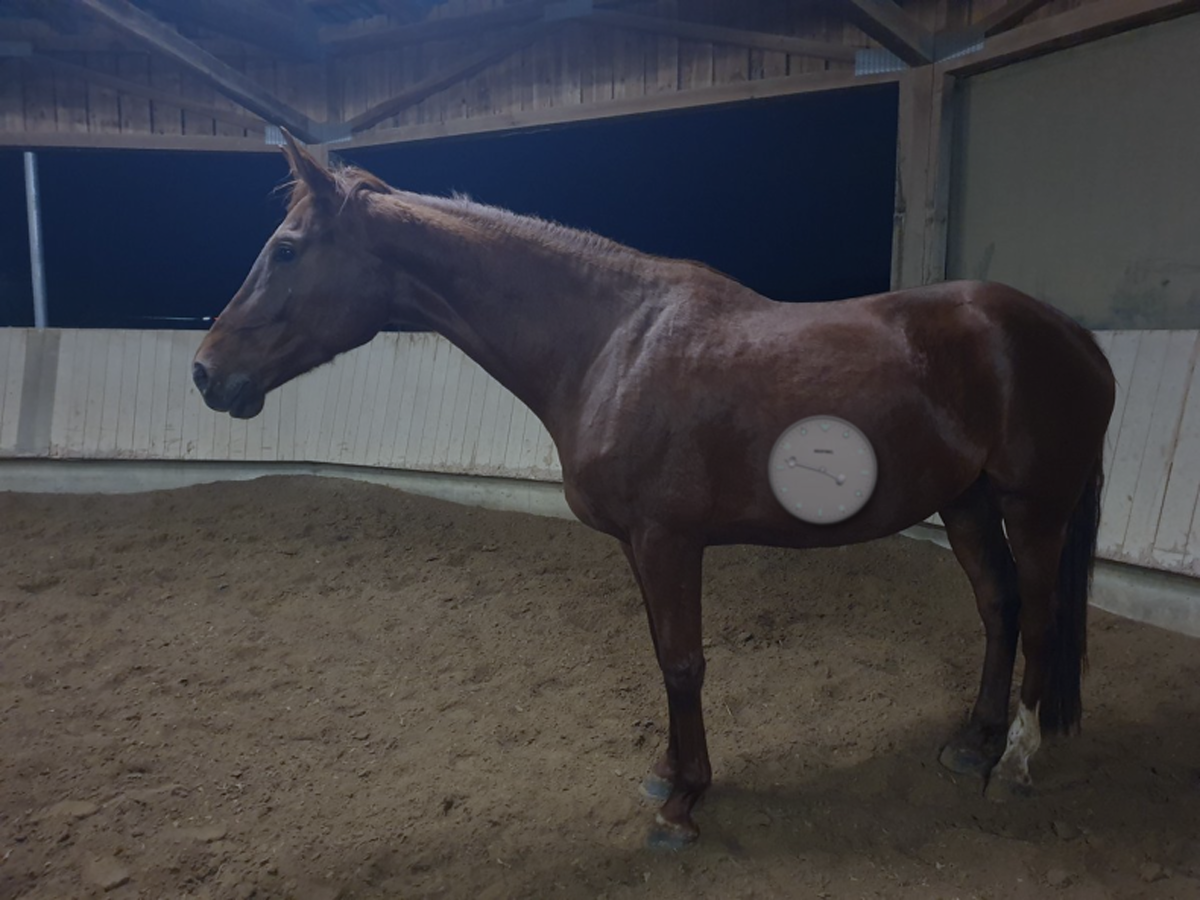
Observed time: 3h47
